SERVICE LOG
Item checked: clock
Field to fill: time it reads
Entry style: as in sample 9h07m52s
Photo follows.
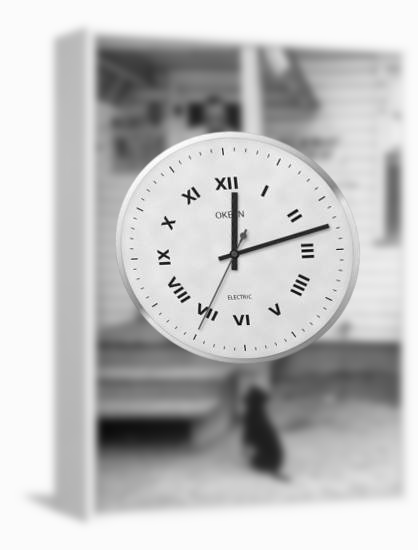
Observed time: 12h12m35s
